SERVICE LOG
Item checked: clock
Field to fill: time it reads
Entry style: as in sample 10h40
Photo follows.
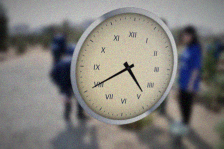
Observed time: 4h40
